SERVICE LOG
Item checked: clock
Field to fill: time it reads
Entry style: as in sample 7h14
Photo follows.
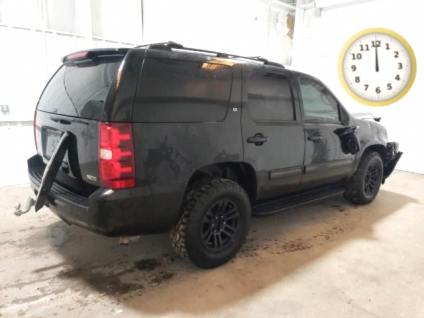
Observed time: 12h00
